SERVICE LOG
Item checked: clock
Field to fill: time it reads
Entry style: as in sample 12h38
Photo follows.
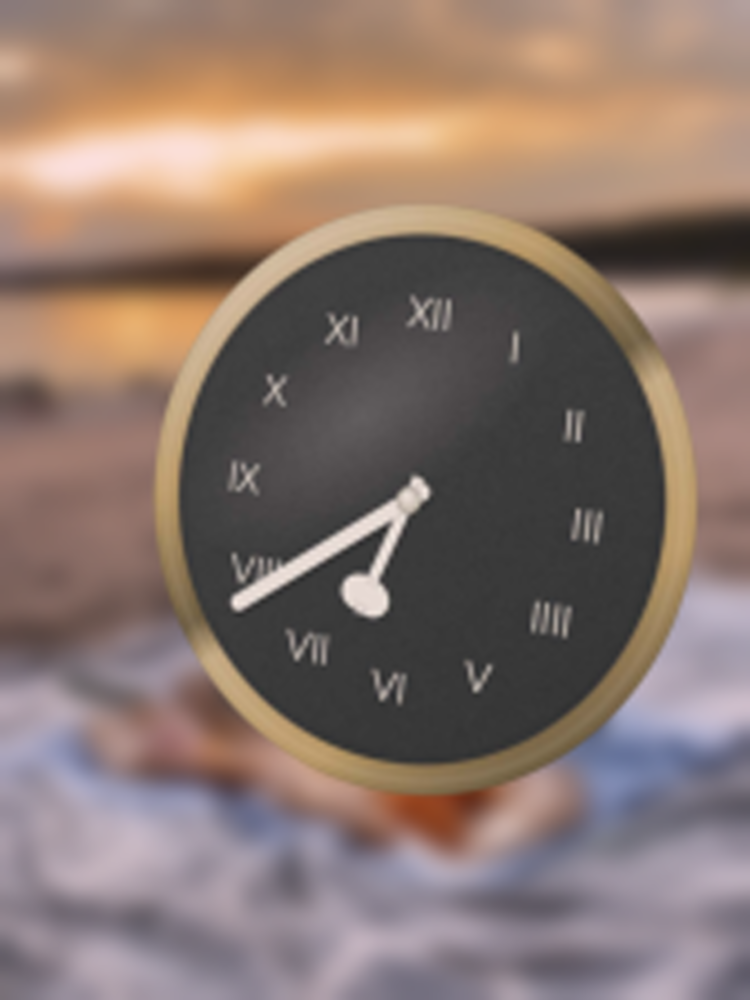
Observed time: 6h39
